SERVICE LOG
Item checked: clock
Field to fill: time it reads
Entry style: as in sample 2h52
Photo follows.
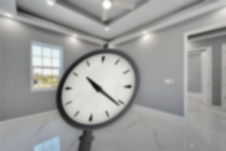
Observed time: 10h21
